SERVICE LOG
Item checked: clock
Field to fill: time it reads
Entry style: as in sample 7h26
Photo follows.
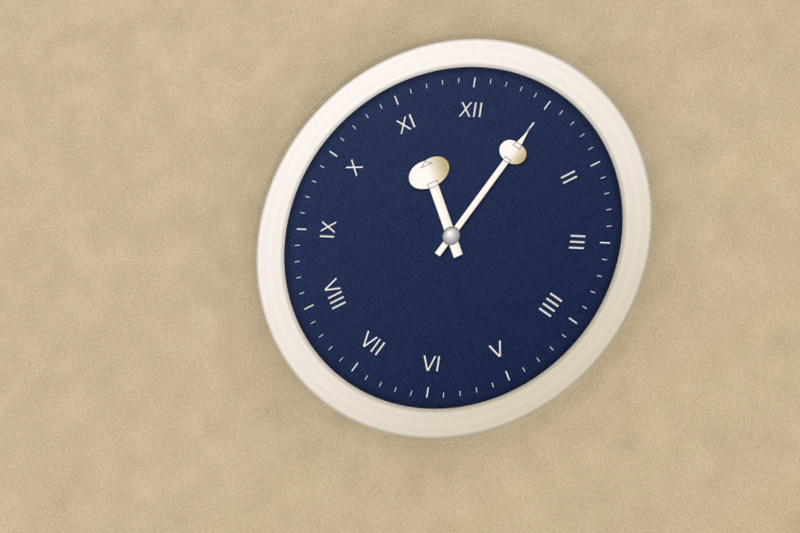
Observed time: 11h05
